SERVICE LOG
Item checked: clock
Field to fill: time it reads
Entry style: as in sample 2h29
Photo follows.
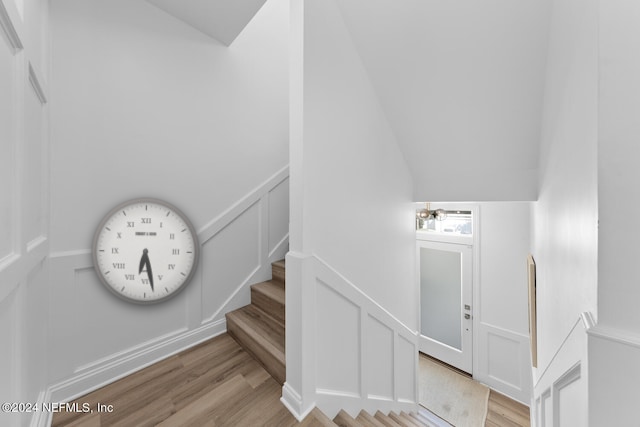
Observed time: 6h28
